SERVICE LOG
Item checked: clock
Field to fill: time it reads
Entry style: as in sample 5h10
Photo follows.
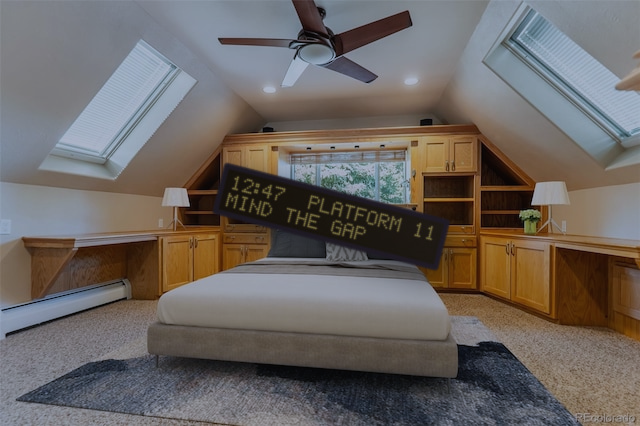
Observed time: 12h47
